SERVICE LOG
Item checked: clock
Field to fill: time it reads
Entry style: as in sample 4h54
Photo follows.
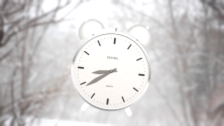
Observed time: 8h39
